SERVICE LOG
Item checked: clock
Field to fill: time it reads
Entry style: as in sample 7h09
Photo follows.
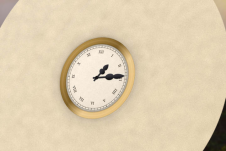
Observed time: 1h14
